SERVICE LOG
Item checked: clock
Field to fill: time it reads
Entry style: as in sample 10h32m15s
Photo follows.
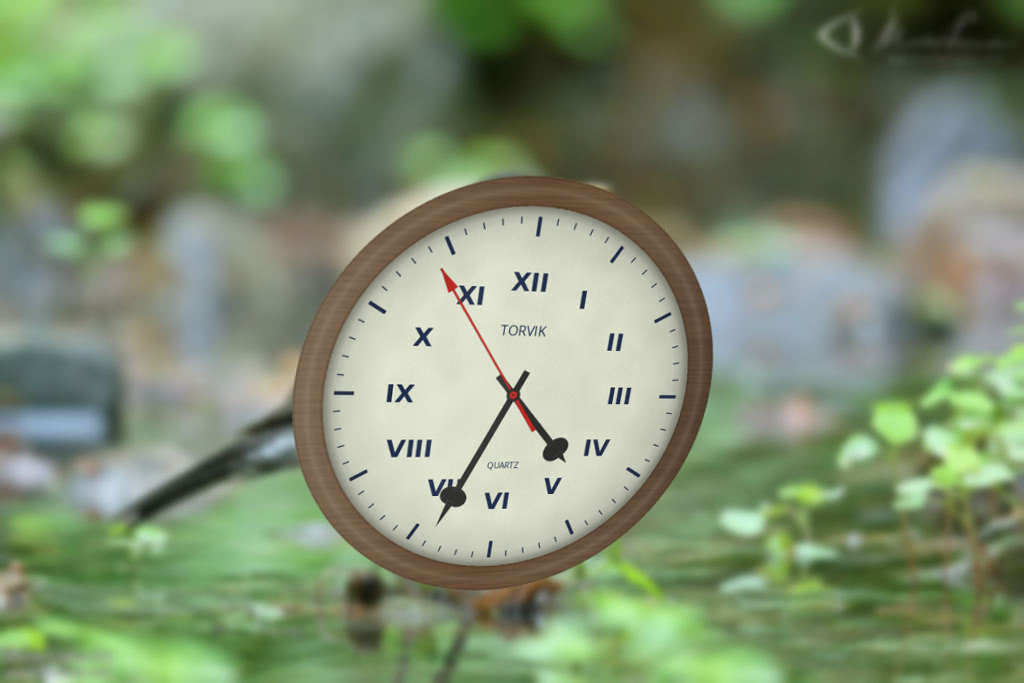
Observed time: 4h33m54s
